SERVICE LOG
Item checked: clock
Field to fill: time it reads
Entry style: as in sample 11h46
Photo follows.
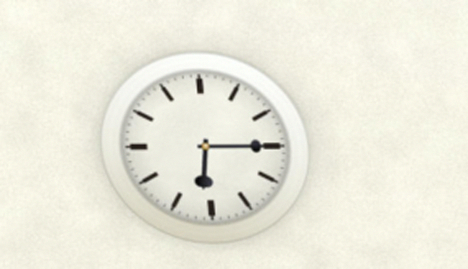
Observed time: 6h15
